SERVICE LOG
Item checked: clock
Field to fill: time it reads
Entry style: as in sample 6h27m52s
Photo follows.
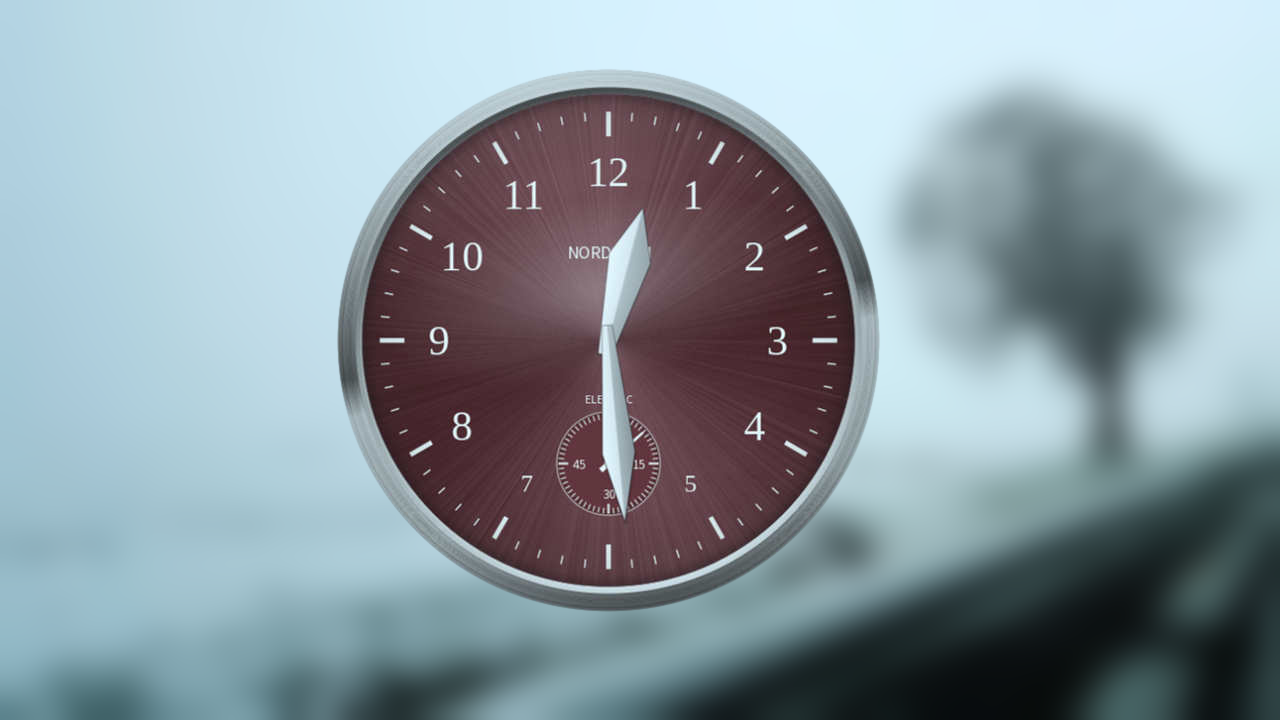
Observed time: 12h29m08s
